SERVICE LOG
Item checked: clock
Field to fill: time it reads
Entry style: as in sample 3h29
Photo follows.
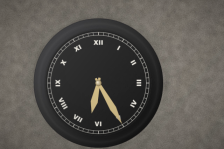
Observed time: 6h25
